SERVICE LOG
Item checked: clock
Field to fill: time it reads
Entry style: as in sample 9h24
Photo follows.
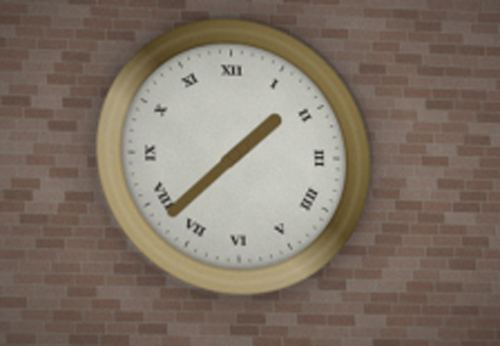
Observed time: 1h38
